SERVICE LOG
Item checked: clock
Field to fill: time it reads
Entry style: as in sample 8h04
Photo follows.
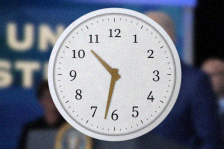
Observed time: 10h32
